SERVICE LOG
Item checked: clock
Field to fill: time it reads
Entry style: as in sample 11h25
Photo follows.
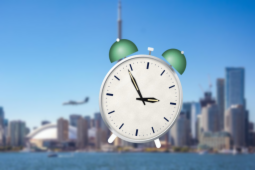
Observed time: 2h54
